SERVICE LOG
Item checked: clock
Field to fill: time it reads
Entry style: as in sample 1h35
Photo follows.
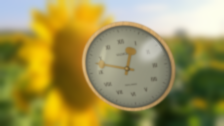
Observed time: 12h48
